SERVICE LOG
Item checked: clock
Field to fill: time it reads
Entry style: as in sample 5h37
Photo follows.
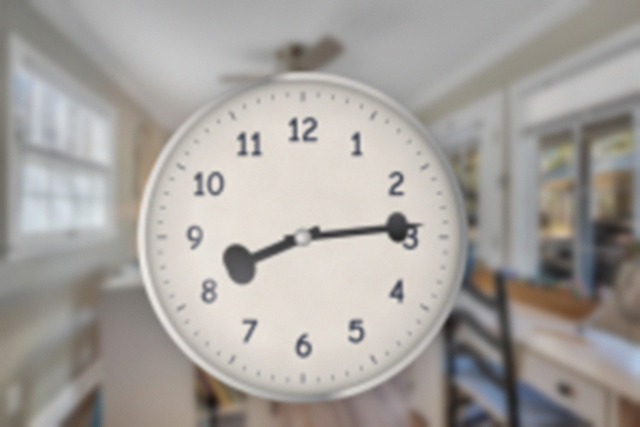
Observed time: 8h14
